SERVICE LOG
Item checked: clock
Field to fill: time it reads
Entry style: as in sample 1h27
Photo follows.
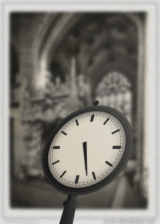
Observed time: 5h27
